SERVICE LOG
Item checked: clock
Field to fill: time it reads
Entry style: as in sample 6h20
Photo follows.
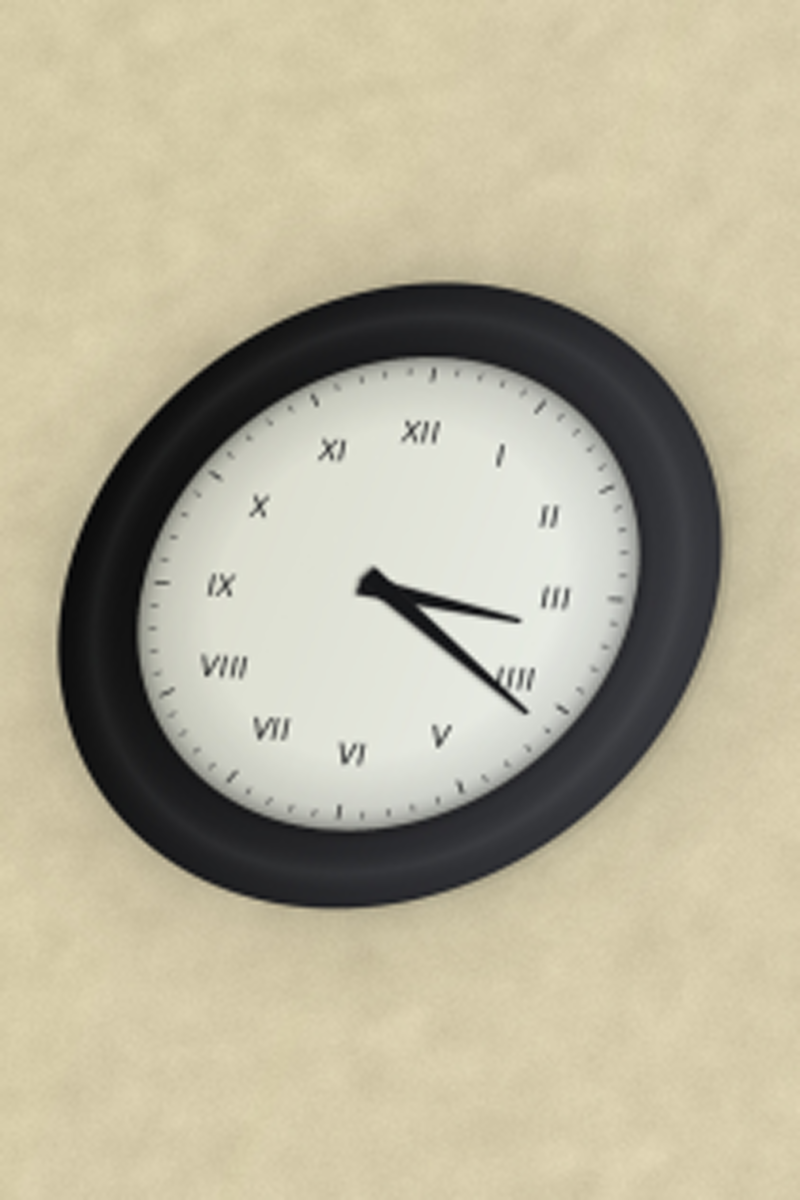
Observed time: 3h21
